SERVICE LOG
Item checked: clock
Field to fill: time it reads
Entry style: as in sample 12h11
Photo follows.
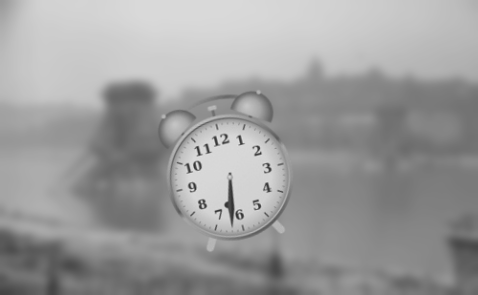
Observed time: 6h32
